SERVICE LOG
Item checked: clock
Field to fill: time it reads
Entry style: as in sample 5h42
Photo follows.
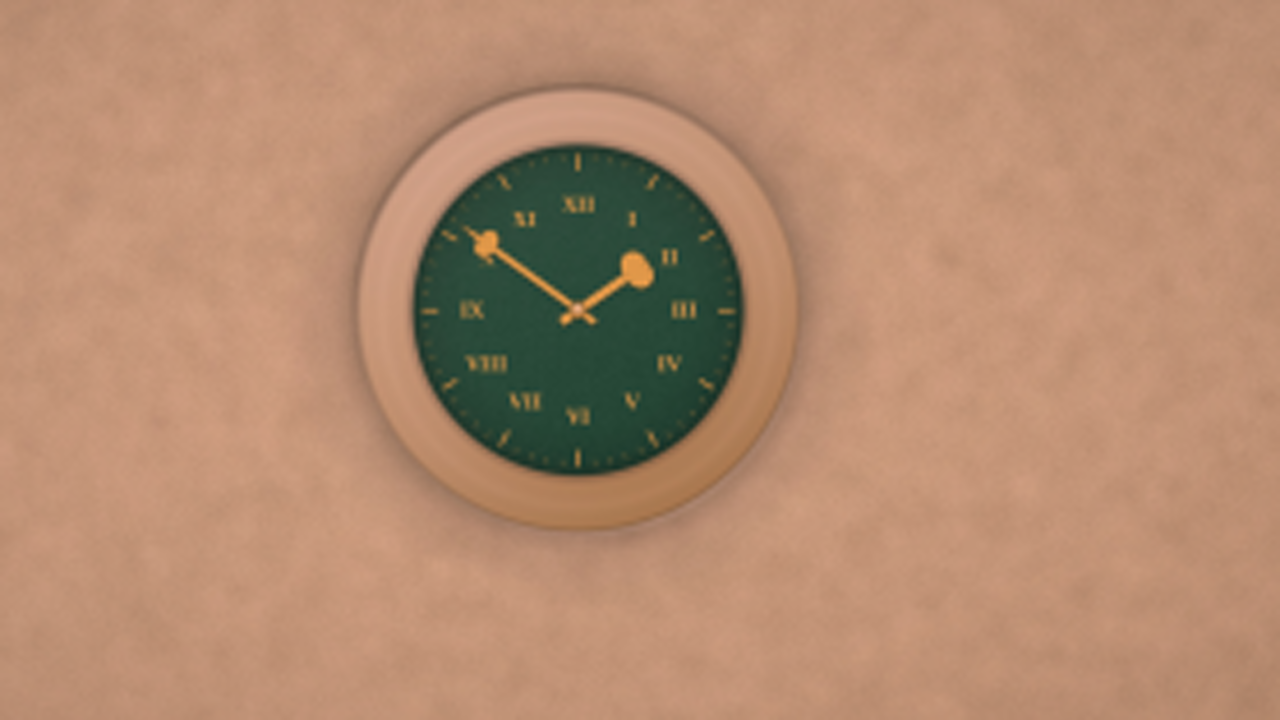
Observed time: 1h51
